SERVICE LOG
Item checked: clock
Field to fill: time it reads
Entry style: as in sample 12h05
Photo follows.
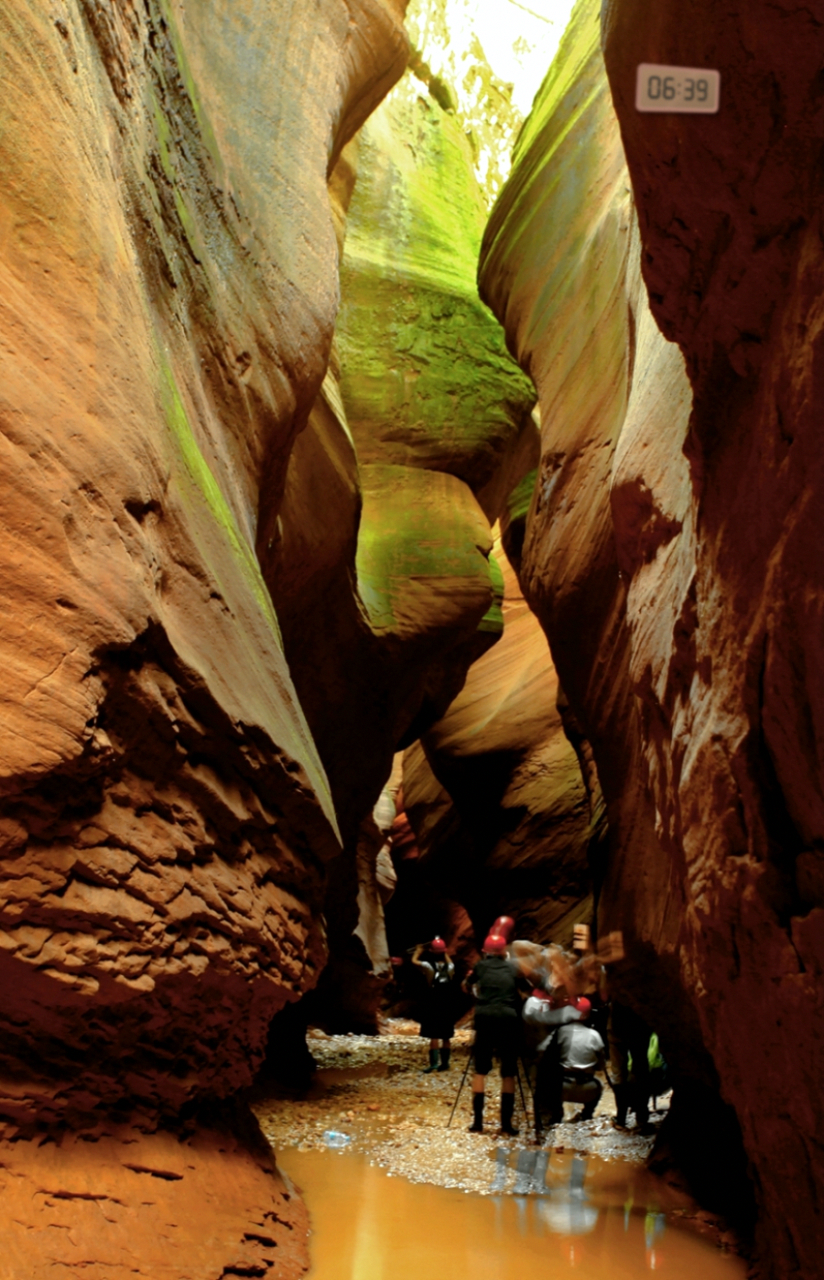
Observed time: 6h39
